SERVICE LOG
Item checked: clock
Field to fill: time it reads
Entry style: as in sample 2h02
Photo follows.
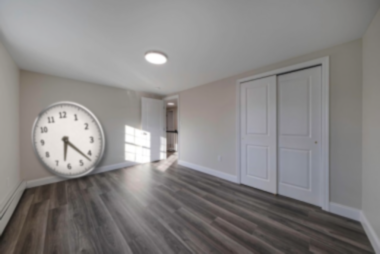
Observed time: 6h22
